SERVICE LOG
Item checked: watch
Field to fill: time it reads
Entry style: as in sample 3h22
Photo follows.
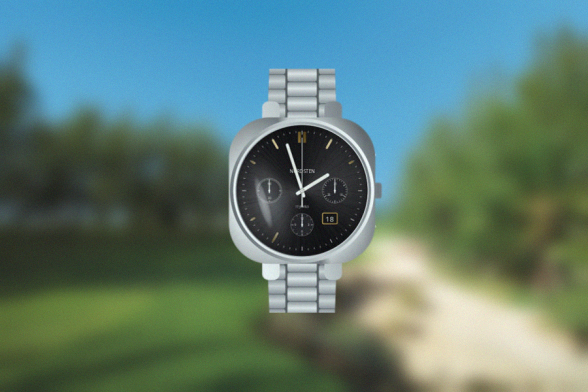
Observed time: 1h57
